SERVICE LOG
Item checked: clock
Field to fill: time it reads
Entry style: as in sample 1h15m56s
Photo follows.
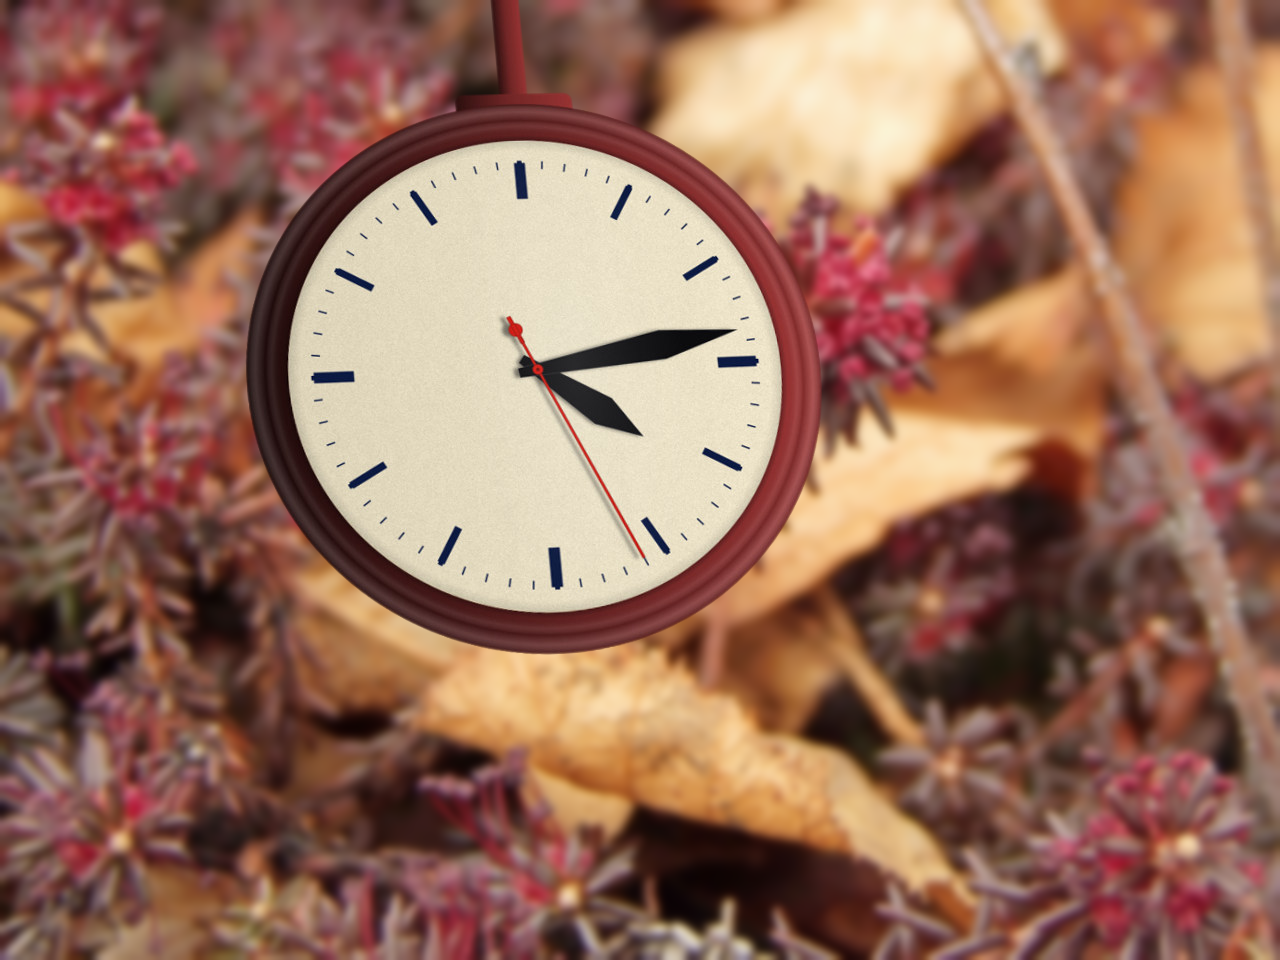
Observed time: 4h13m26s
